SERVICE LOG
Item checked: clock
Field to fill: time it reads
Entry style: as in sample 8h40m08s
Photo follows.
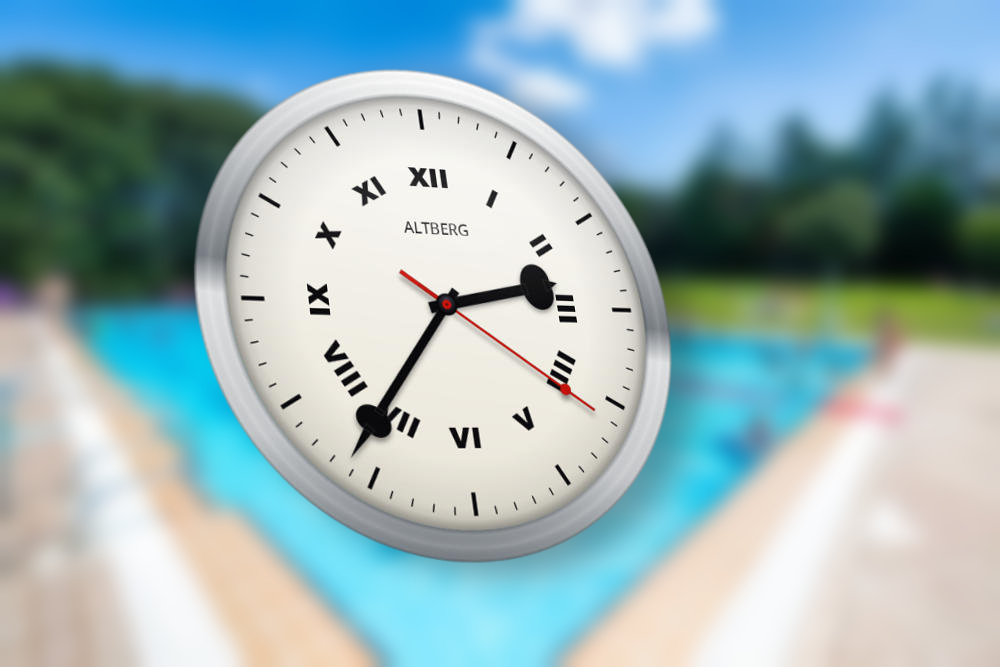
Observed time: 2h36m21s
